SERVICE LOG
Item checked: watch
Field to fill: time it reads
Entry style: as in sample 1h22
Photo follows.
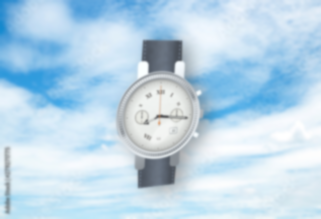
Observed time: 8h16
